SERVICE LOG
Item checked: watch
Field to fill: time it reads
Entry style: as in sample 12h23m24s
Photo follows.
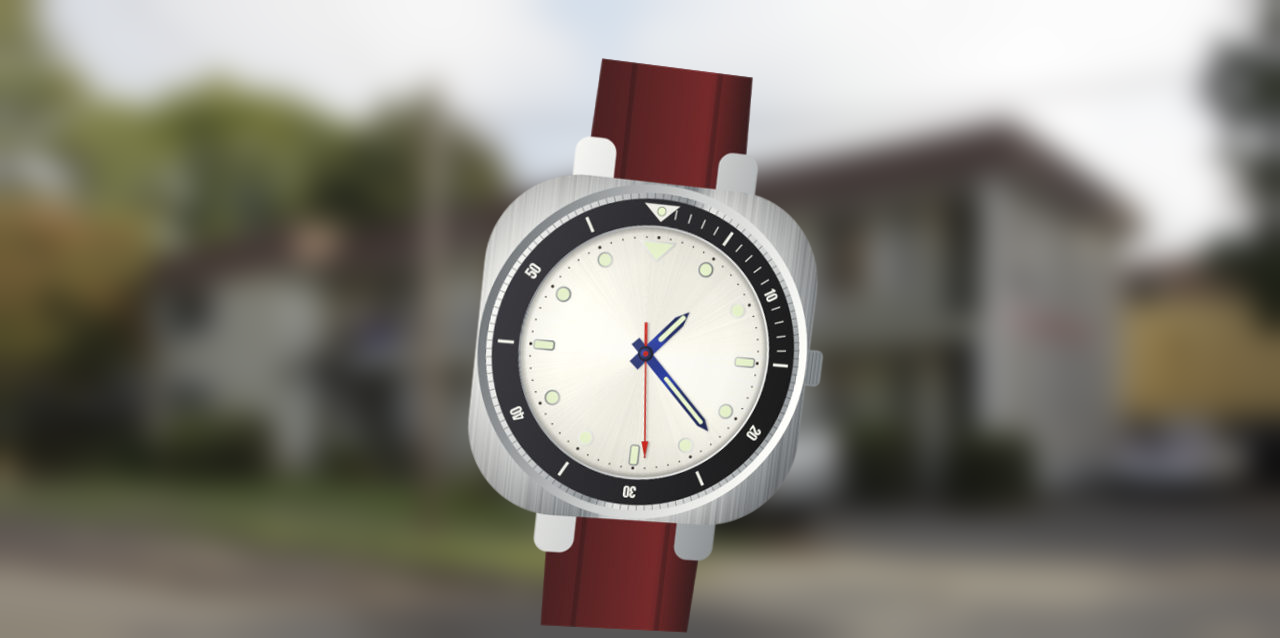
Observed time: 1h22m29s
